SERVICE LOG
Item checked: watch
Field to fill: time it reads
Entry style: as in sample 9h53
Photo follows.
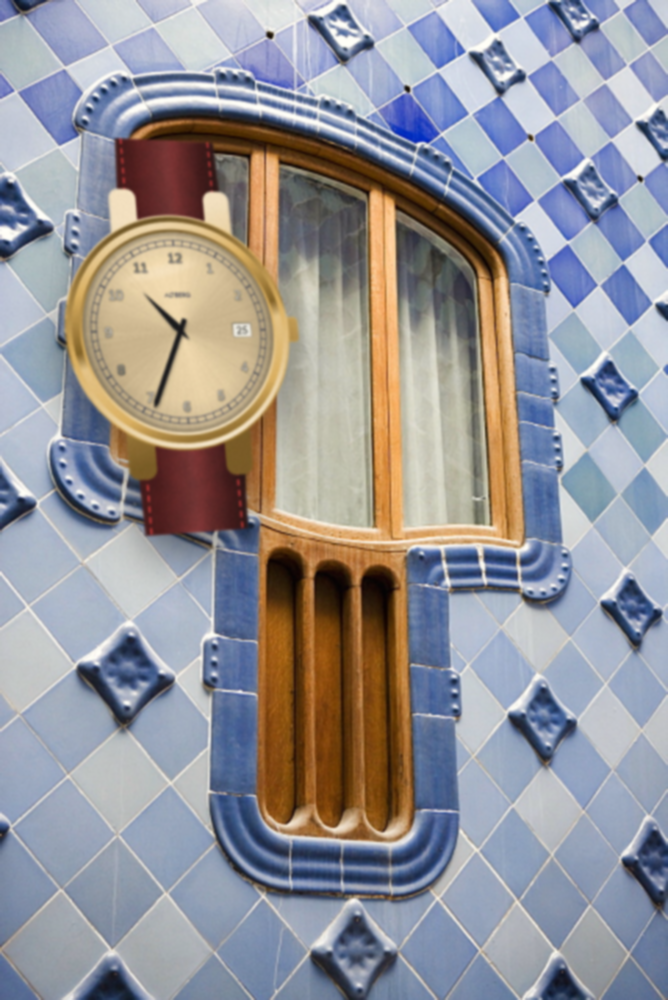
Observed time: 10h34
